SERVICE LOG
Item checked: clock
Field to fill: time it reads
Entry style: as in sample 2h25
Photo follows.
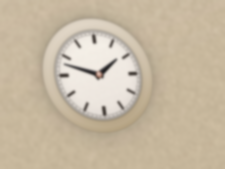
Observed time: 1h48
